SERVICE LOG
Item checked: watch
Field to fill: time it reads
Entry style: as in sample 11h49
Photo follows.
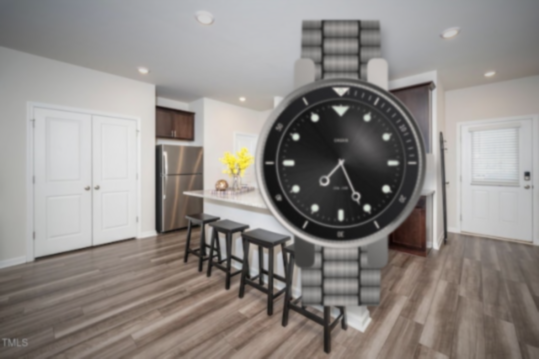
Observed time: 7h26
